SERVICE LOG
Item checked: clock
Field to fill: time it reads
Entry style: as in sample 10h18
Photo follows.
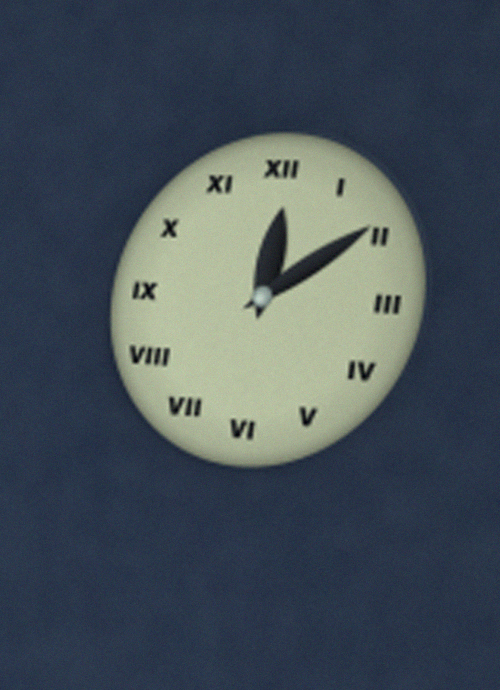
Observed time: 12h09
